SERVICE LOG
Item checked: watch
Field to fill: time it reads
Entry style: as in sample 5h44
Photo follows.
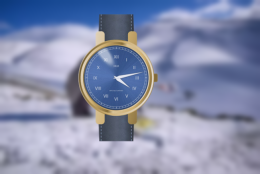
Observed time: 4h13
